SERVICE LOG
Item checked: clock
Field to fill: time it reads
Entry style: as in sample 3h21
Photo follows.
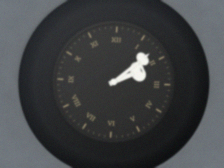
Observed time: 2h08
